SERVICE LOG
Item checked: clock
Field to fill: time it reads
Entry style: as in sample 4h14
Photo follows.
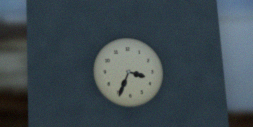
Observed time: 3h34
